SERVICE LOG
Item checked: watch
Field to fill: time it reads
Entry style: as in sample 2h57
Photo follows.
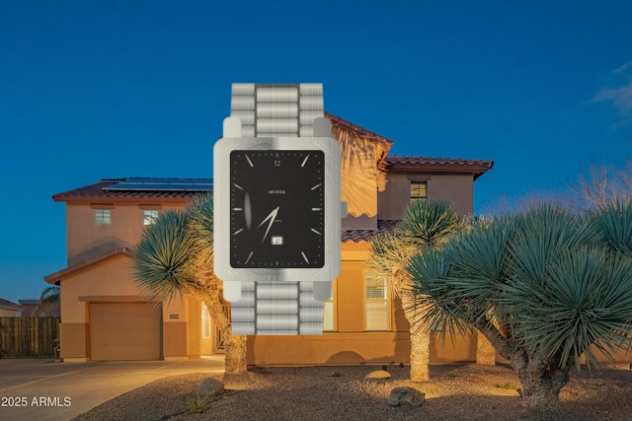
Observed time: 7h34
